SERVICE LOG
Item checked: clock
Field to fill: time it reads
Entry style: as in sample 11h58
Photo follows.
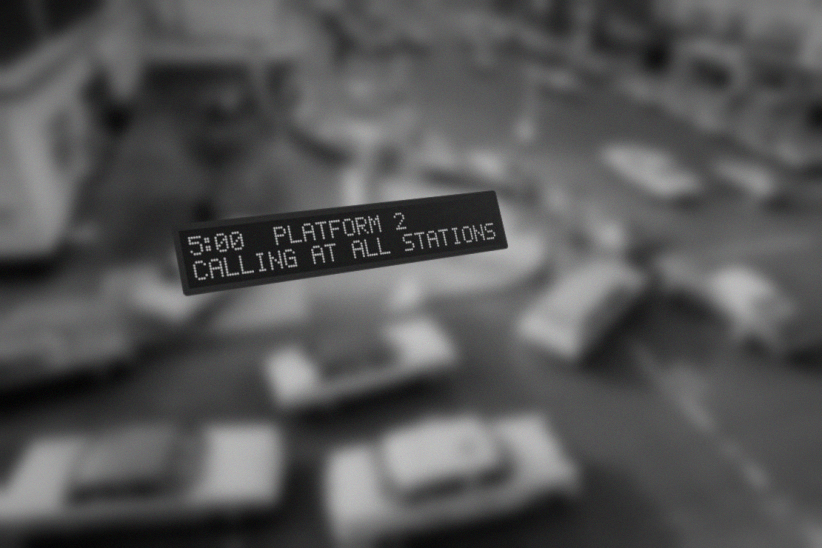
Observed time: 5h00
